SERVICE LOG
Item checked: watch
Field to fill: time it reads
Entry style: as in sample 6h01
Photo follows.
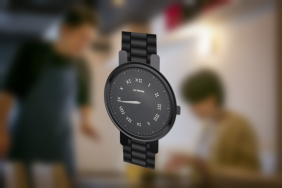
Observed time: 8h44
